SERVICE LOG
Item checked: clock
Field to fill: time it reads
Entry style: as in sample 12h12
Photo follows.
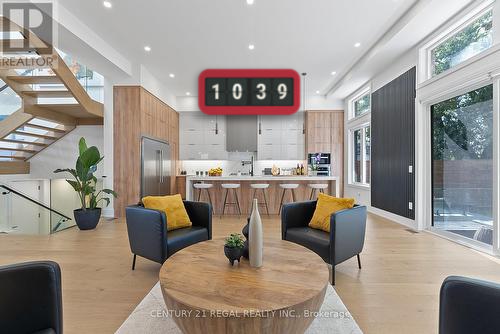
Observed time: 10h39
